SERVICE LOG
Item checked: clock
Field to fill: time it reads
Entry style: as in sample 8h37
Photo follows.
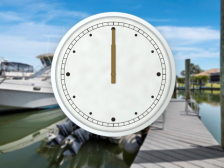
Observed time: 12h00
